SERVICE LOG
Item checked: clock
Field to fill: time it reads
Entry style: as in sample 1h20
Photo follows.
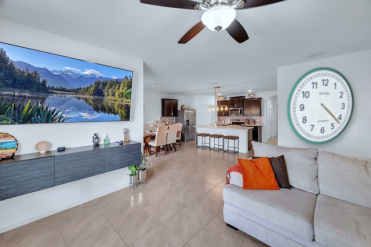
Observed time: 4h22
